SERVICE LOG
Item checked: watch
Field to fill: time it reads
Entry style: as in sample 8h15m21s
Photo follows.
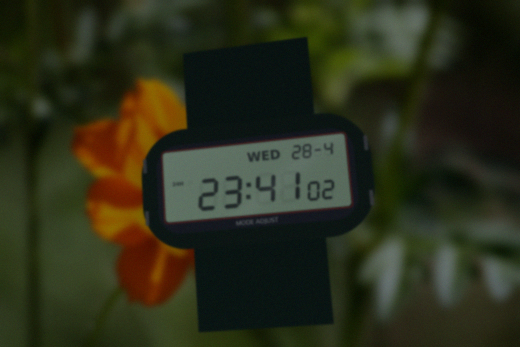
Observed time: 23h41m02s
